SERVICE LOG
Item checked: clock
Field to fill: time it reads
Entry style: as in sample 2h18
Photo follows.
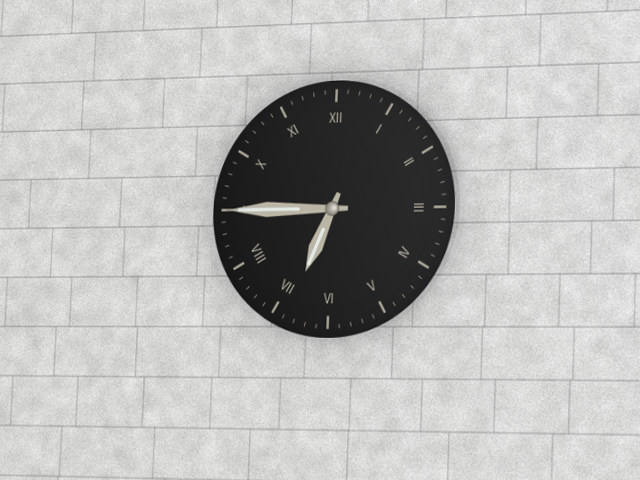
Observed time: 6h45
